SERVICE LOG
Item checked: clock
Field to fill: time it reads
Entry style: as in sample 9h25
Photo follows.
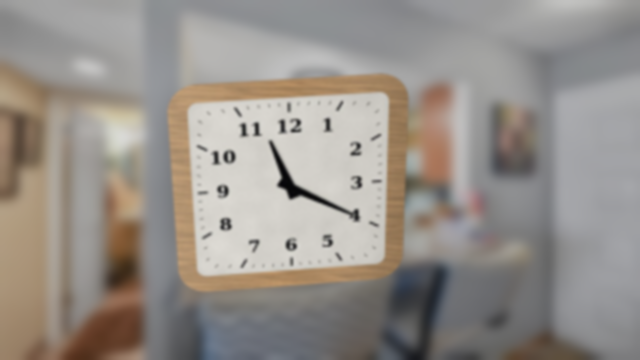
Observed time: 11h20
